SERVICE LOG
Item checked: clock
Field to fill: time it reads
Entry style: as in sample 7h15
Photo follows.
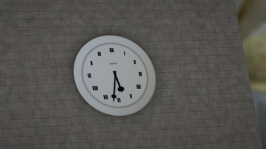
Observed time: 5h32
